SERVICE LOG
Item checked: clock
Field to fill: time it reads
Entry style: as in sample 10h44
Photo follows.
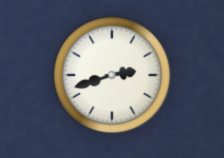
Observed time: 2h42
